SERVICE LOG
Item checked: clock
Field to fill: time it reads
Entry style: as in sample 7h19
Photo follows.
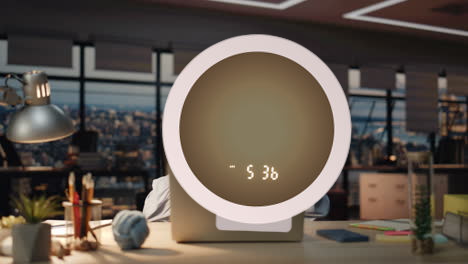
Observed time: 5h36
